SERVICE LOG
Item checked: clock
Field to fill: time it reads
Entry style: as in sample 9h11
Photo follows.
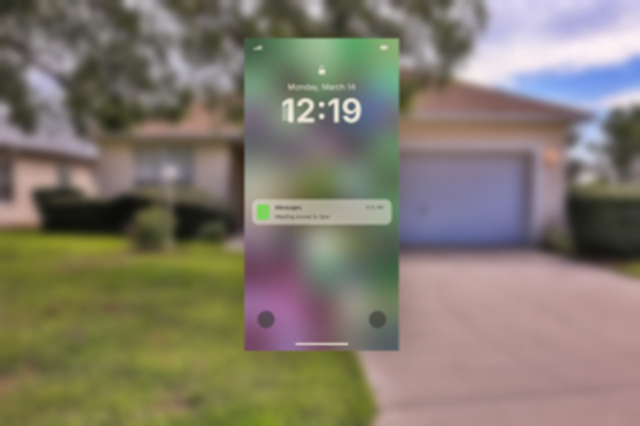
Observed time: 12h19
